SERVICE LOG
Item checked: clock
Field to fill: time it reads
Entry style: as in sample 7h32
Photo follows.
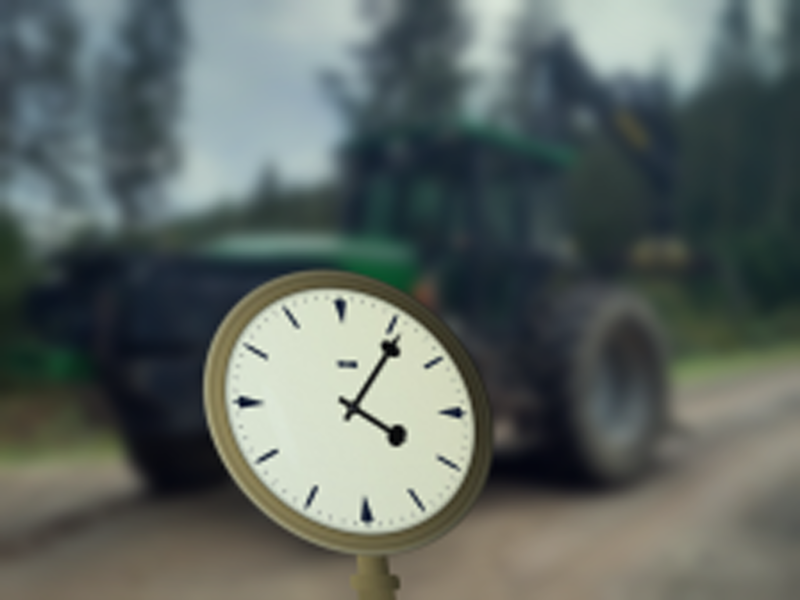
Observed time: 4h06
